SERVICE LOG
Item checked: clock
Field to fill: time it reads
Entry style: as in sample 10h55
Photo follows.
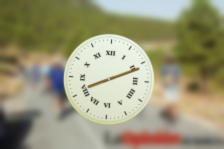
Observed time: 8h11
